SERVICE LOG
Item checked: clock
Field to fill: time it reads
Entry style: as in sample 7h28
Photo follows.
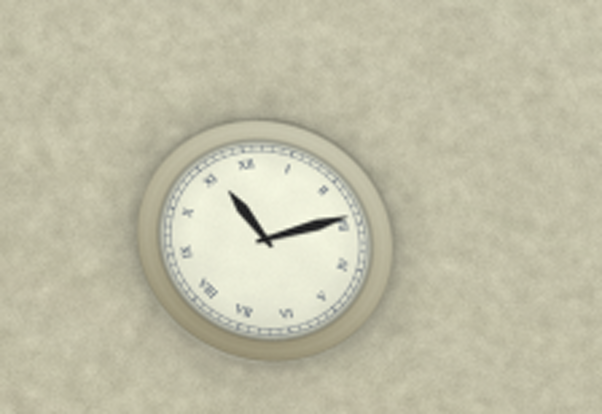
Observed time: 11h14
